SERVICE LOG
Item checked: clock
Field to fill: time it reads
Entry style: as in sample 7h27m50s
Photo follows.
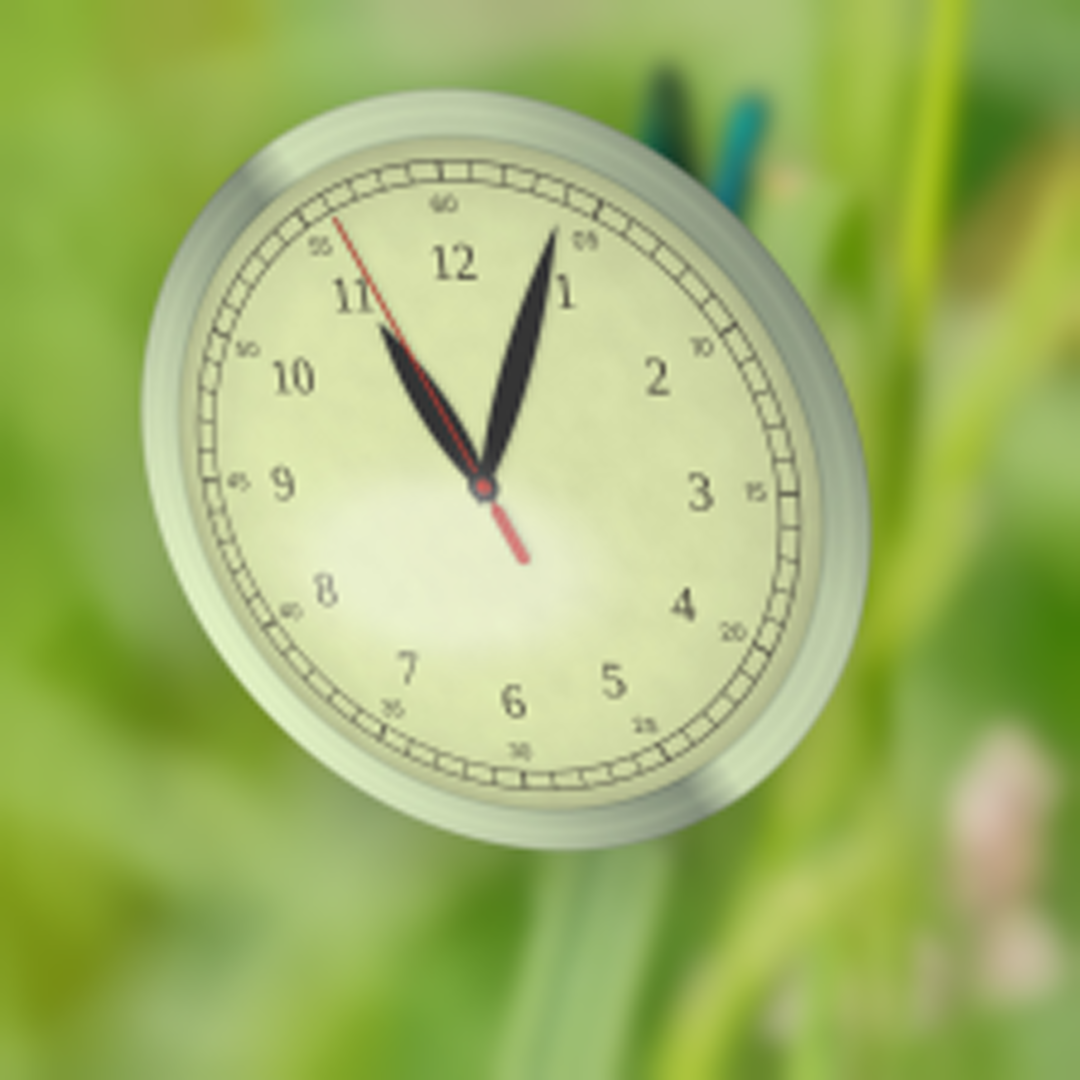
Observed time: 11h03m56s
